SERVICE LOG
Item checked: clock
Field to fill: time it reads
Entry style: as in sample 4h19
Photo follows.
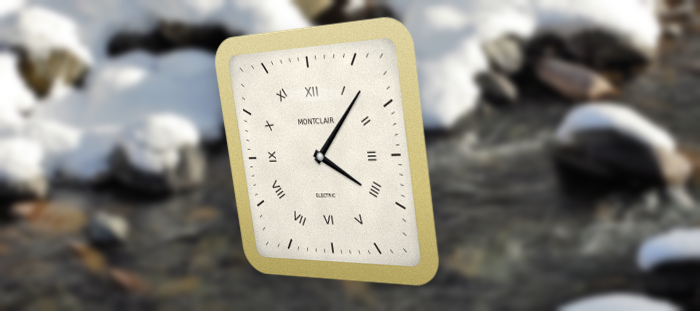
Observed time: 4h07
